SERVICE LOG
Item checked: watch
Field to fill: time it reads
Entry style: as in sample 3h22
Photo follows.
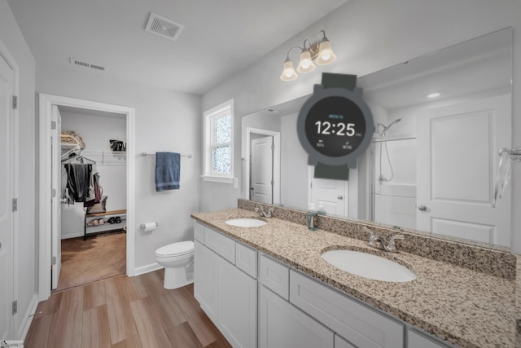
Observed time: 12h25
